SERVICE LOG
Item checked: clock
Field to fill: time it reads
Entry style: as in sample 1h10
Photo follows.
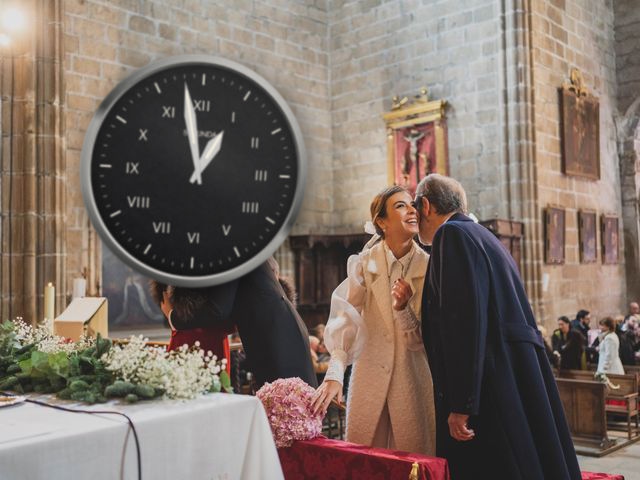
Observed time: 12h58
